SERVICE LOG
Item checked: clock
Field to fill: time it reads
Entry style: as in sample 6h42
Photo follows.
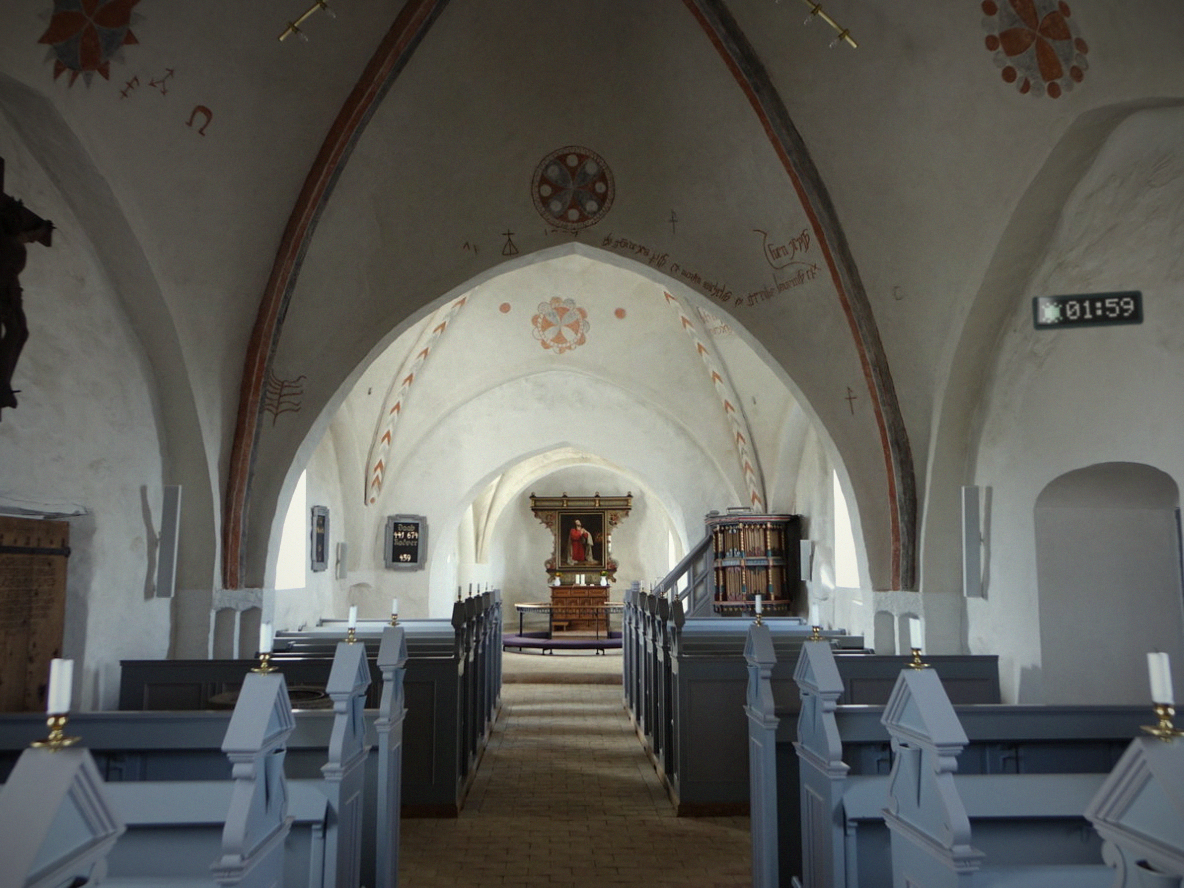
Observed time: 1h59
